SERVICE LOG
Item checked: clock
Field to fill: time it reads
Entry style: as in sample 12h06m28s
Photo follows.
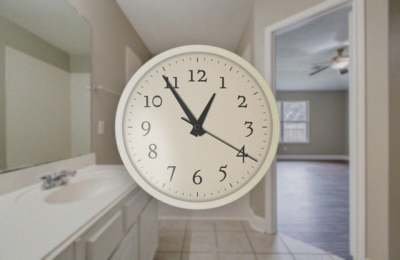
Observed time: 12h54m20s
